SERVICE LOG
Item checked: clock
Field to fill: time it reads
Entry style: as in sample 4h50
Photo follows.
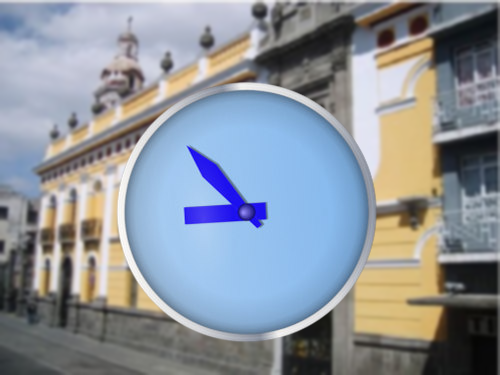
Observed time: 8h53
